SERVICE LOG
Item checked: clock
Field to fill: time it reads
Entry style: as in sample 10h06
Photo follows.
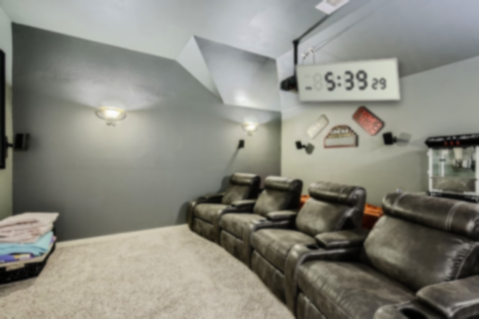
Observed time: 5h39
